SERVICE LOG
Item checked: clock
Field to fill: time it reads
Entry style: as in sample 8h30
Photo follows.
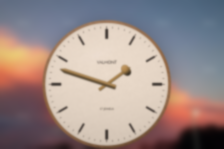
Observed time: 1h48
